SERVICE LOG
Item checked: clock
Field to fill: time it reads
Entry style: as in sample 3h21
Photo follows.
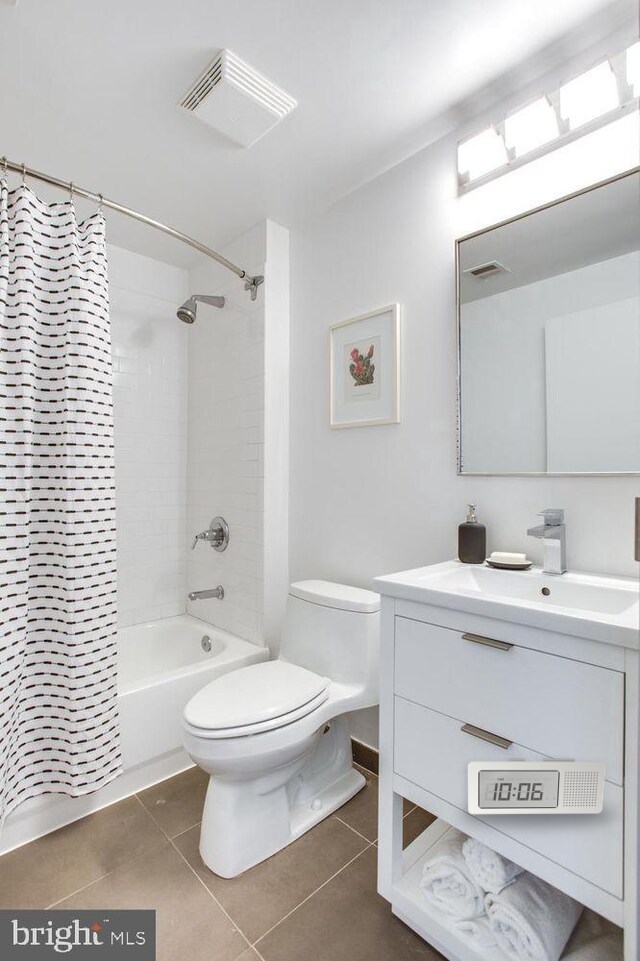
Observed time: 10h06
